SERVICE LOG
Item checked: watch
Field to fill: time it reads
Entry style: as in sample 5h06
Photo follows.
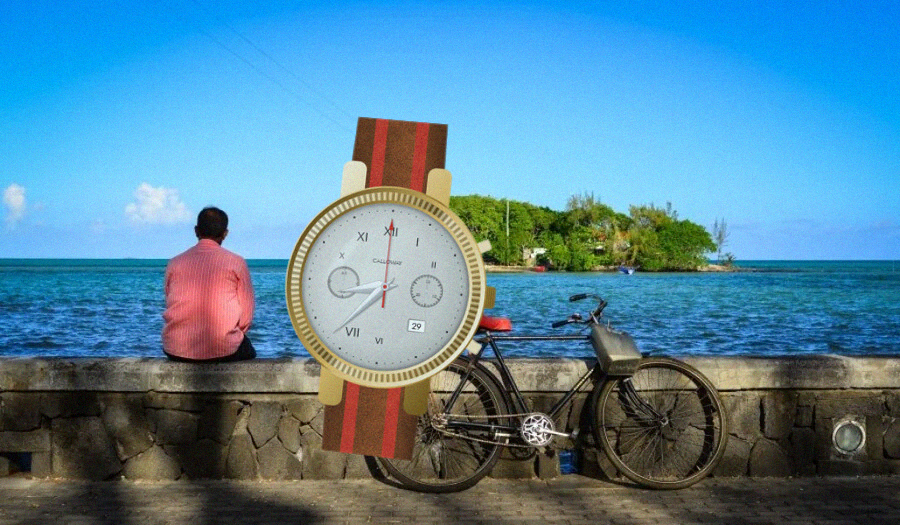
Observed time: 8h37
